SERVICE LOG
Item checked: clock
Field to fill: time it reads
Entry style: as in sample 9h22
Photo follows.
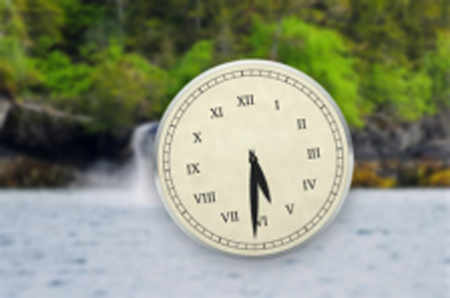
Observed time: 5h31
